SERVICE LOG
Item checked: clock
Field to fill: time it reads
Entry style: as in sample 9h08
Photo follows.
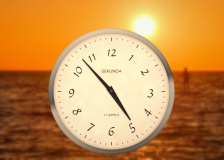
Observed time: 4h53
